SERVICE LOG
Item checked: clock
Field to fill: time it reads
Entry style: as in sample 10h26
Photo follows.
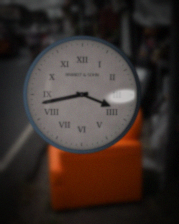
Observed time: 3h43
